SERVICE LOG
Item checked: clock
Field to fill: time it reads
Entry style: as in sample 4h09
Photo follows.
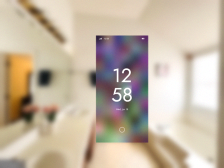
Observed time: 12h58
